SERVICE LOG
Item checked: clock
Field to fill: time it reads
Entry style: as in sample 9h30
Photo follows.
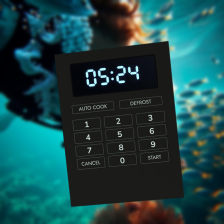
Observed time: 5h24
